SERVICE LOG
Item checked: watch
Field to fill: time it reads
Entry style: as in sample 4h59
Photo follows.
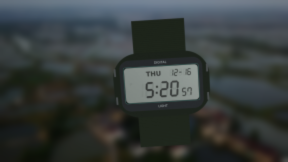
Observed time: 5h20
